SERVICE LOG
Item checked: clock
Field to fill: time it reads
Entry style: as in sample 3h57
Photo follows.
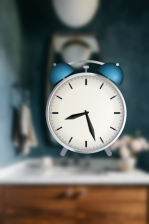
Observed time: 8h27
